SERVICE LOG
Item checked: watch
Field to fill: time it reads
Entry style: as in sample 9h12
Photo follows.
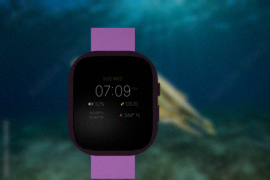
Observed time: 7h09
